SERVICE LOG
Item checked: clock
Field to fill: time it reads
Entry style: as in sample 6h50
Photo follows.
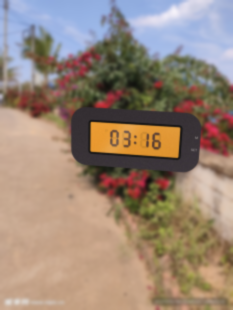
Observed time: 3h16
